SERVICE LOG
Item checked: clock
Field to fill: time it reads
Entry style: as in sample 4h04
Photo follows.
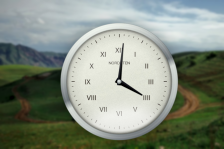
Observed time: 4h01
